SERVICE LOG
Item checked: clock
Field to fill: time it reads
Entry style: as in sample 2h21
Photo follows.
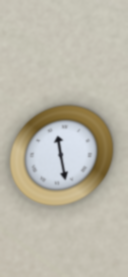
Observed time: 11h27
